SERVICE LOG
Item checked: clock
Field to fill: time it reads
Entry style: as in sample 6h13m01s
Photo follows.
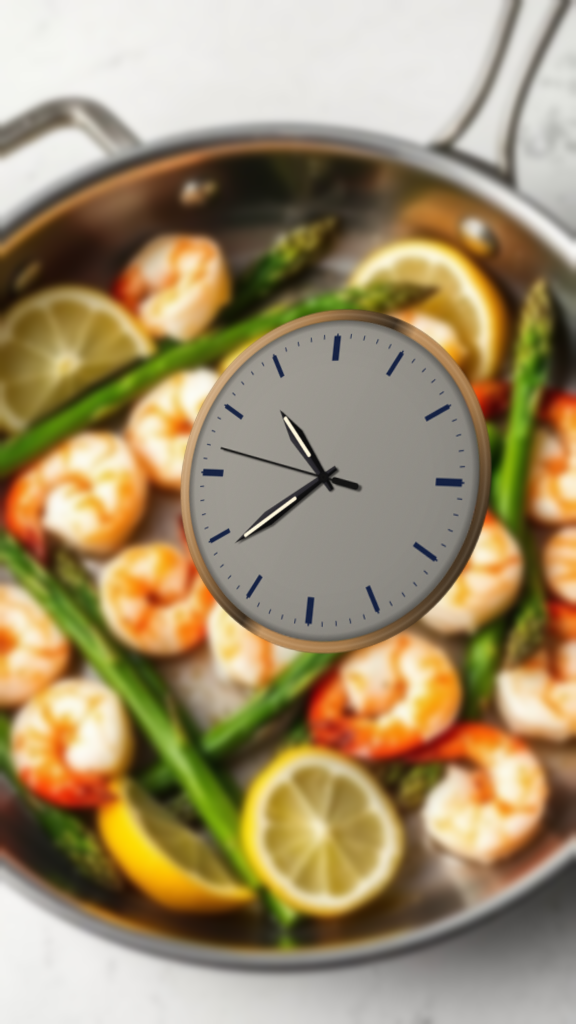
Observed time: 10h38m47s
